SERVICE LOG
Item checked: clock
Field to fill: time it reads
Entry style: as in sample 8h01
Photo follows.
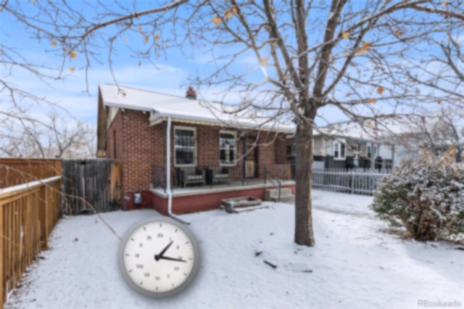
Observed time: 1h16
